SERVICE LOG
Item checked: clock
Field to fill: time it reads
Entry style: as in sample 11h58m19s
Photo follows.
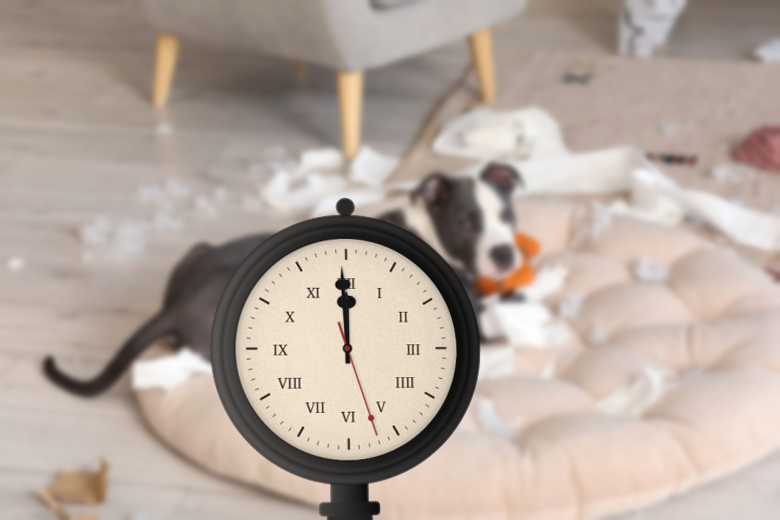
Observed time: 11h59m27s
